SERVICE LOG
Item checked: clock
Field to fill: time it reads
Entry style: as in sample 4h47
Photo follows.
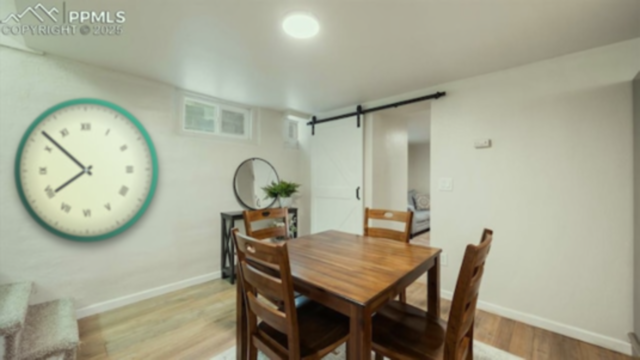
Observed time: 7h52
